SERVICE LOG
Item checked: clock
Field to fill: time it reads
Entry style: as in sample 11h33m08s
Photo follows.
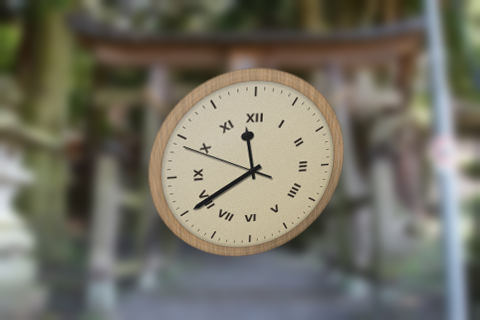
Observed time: 11h39m49s
